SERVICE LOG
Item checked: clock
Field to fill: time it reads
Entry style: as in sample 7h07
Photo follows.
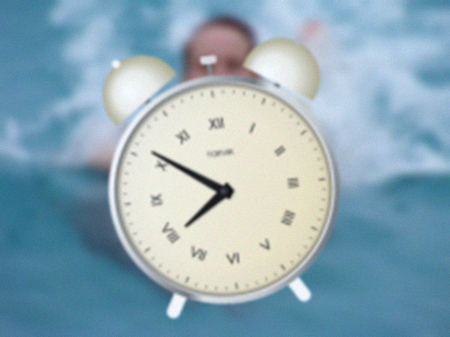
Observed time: 7h51
